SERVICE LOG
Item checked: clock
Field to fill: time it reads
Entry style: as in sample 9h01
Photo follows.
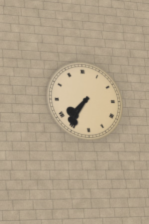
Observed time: 7h36
